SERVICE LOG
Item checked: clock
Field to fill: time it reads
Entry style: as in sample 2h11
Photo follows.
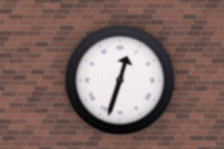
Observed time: 12h33
